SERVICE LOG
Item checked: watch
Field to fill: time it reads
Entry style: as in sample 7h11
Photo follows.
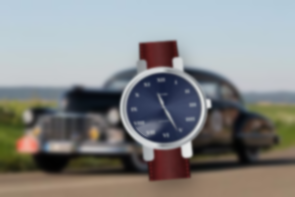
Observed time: 11h26
